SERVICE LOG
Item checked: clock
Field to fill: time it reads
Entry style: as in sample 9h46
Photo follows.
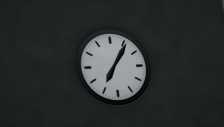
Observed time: 7h06
